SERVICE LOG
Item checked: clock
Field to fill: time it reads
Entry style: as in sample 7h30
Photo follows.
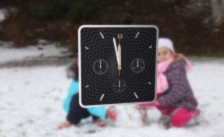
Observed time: 11h58
